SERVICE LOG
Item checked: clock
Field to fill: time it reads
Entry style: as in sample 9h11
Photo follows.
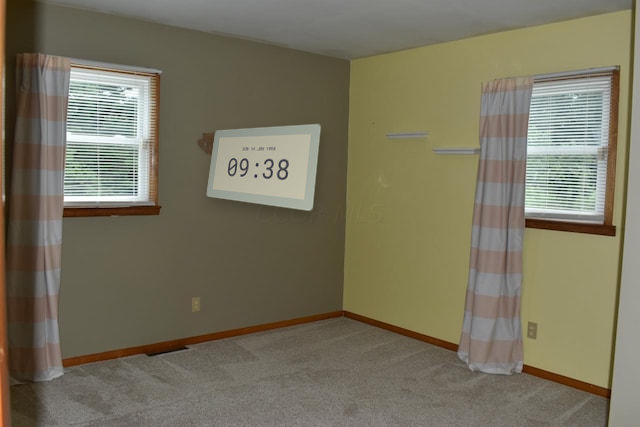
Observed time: 9h38
